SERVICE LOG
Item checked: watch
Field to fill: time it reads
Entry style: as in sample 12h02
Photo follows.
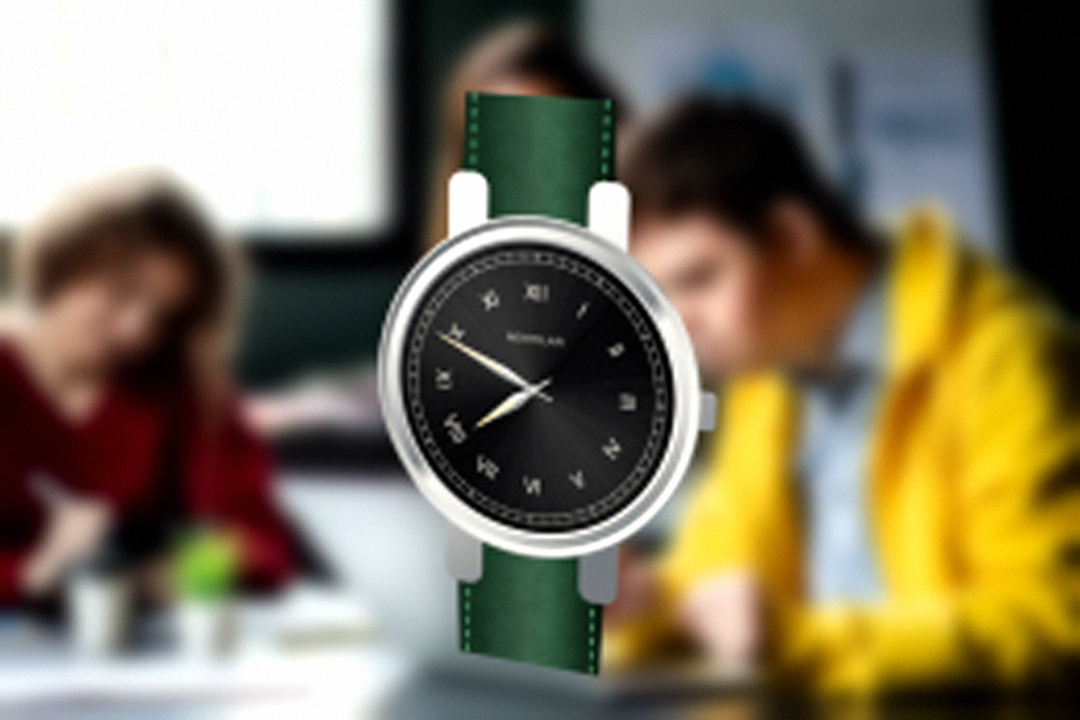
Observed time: 7h49
